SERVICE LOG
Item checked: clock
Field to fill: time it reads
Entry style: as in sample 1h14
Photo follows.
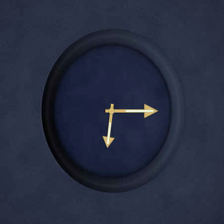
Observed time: 6h15
